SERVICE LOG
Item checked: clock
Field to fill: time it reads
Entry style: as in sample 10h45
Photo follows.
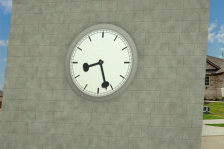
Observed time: 8h27
